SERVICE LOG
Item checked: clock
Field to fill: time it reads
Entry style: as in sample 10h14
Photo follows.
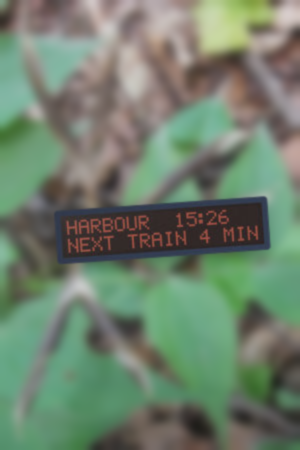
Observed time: 15h26
